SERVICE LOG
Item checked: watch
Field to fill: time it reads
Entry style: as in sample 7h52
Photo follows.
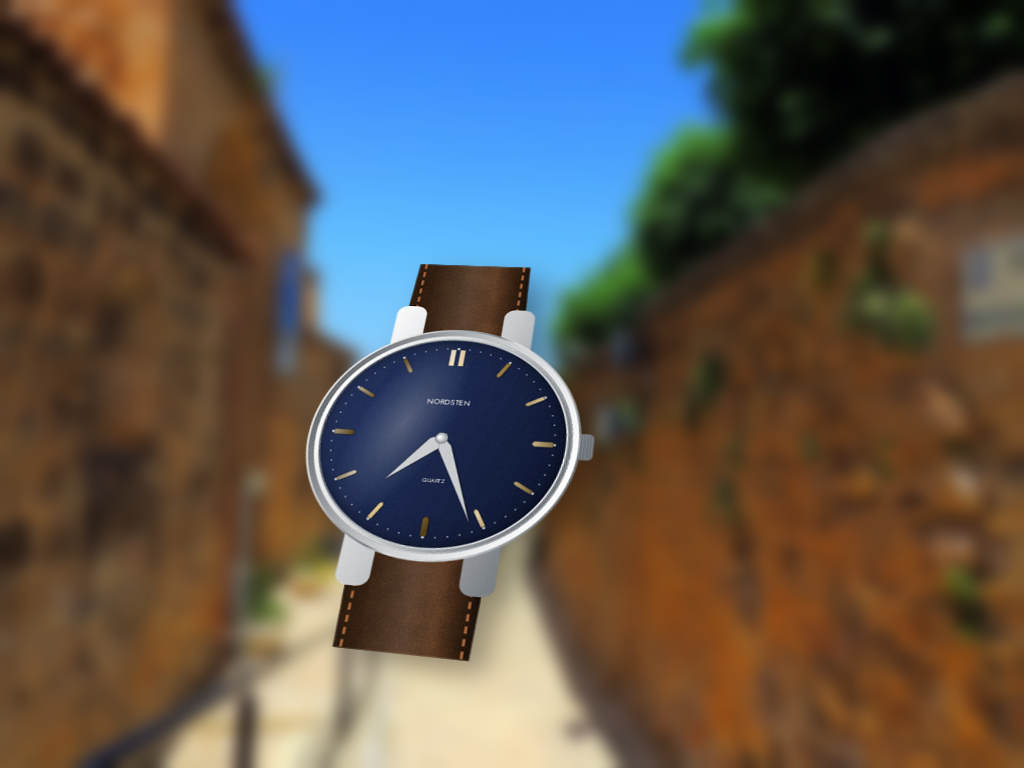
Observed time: 7h26
